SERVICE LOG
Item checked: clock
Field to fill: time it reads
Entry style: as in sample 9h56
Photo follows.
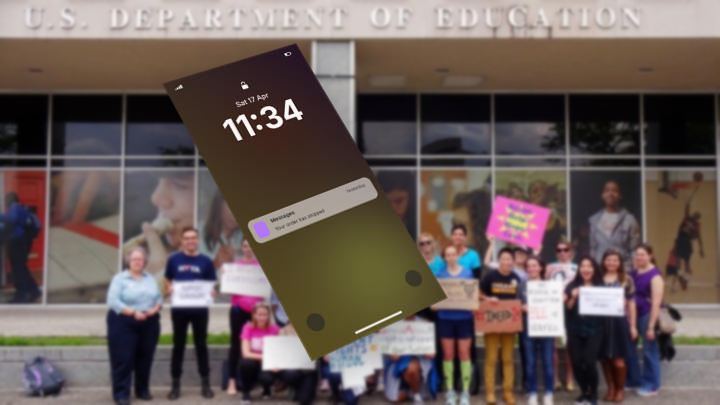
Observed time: 11h34
